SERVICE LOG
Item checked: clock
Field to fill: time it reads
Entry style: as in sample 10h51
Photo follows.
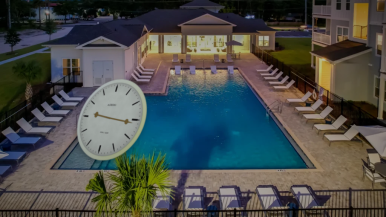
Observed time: 9h16
